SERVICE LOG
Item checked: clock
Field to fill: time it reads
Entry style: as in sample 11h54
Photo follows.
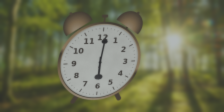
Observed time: 6h01
